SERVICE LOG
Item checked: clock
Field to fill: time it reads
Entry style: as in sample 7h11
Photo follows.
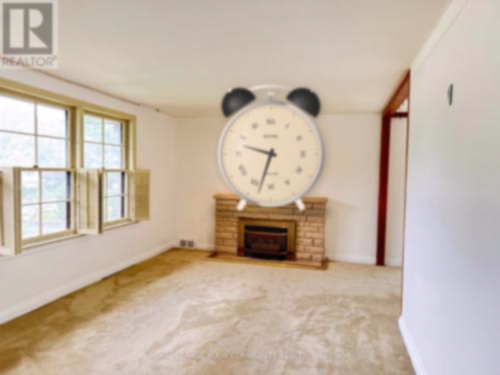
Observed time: 9h33
